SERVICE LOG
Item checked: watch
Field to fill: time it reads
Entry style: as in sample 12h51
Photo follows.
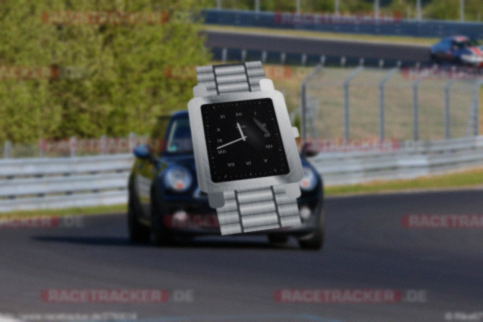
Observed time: 11h42
